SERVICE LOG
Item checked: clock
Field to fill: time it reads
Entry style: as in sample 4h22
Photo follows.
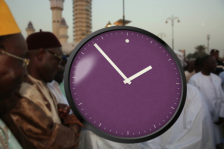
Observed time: 1h53
